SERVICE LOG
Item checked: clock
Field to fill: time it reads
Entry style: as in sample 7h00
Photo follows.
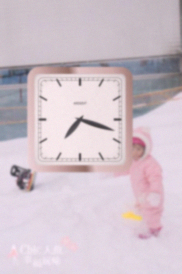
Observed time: 7h18
